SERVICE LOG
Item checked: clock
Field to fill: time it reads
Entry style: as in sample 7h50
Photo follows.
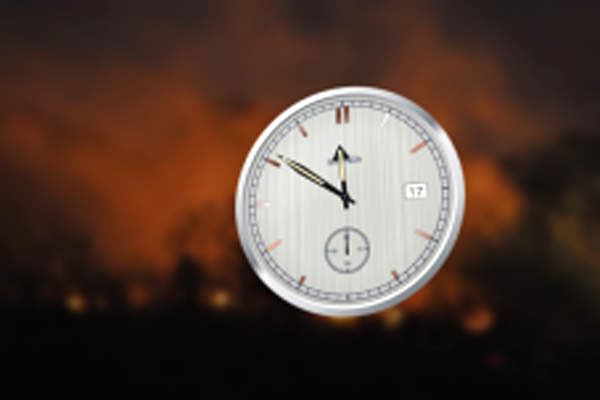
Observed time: 11h51
